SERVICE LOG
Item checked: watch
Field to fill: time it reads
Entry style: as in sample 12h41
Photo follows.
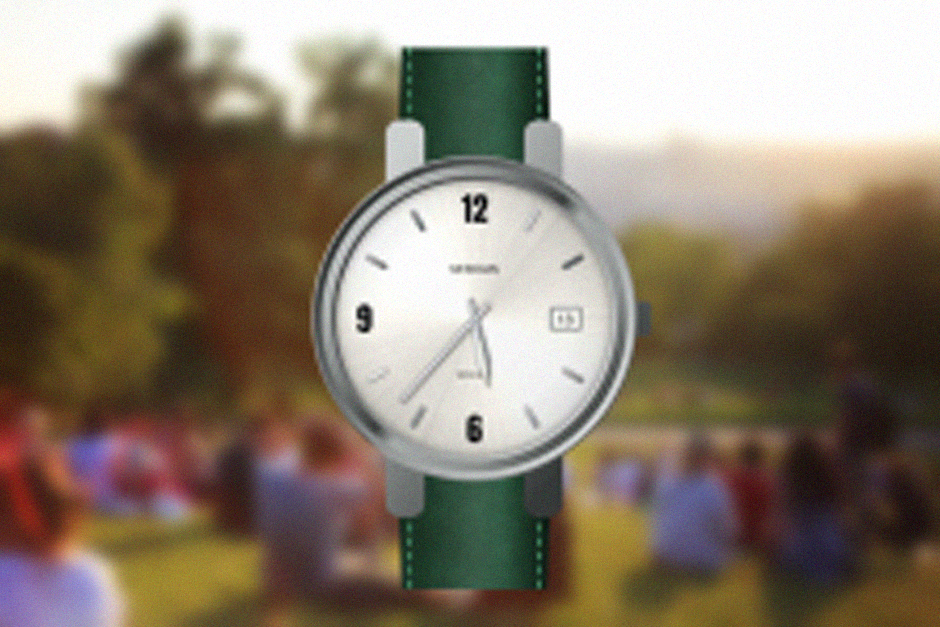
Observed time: 5h37
